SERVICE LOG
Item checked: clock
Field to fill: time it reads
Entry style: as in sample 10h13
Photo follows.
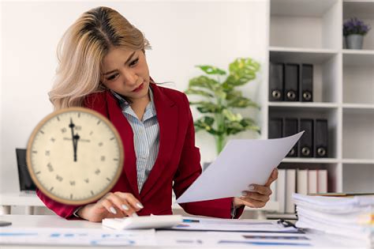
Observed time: 11h58
